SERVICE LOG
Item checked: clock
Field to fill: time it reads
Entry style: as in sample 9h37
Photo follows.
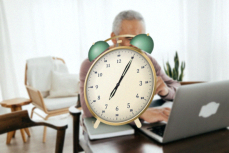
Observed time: 7h05
